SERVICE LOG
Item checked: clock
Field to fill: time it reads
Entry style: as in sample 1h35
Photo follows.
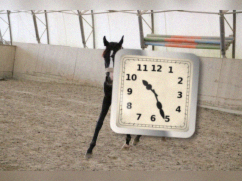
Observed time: 10h26
